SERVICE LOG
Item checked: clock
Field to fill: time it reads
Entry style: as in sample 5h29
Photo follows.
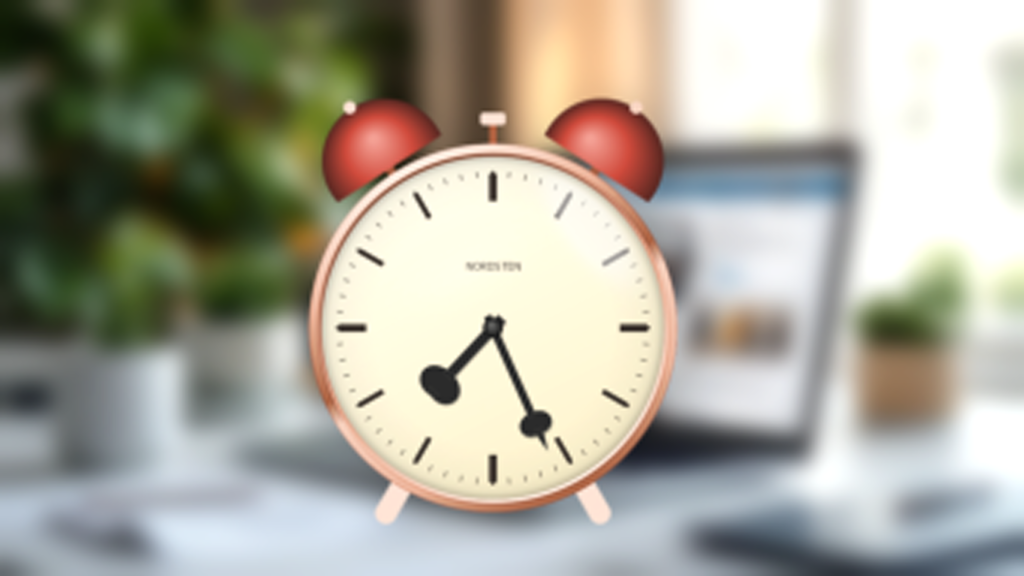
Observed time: 7h26
